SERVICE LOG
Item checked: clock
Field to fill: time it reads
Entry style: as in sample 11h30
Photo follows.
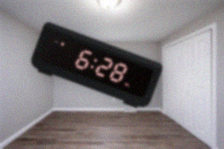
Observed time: 6h28
